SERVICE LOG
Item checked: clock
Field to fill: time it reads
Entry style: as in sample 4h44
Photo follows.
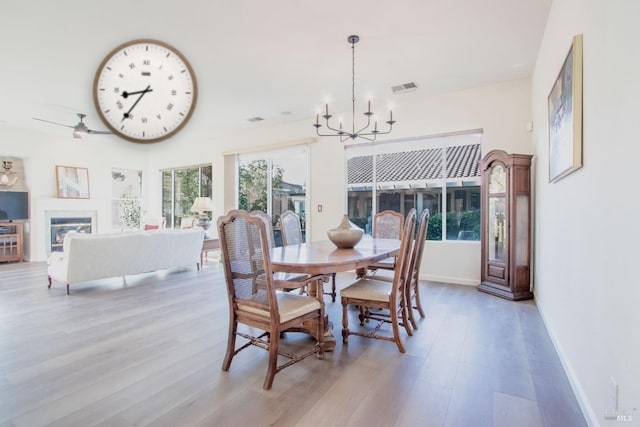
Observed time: 8h36
